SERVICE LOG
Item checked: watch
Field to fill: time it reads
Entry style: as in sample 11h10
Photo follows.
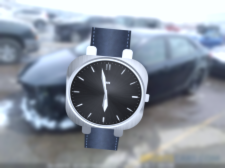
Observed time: 5h58
